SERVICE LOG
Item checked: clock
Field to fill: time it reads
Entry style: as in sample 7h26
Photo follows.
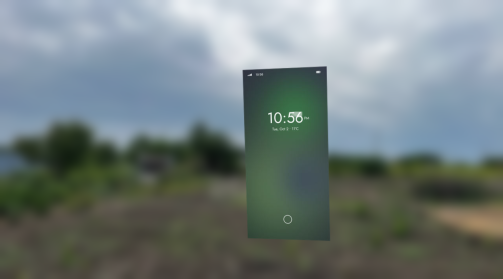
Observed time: 10h56
